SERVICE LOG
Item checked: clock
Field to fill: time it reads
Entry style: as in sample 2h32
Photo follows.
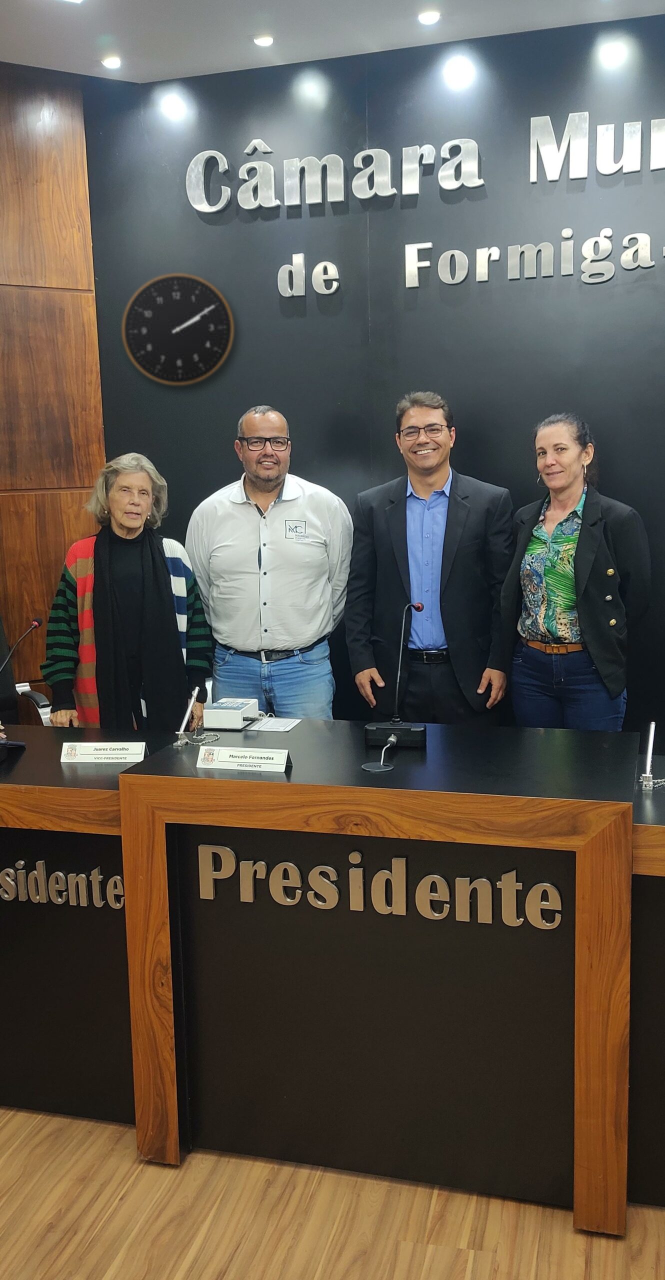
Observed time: 2h10
